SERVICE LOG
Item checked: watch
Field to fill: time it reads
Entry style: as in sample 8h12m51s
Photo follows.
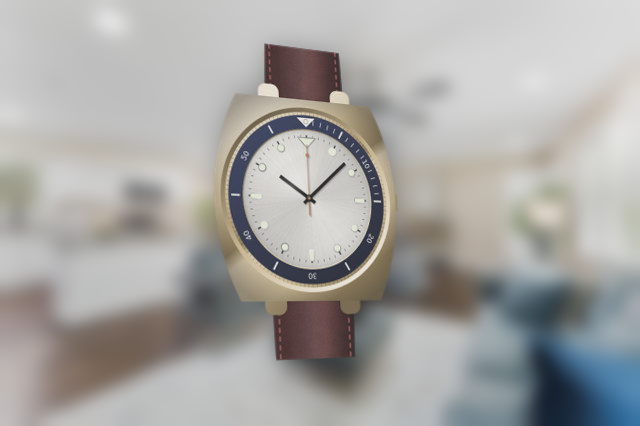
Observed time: 10h08m00s
